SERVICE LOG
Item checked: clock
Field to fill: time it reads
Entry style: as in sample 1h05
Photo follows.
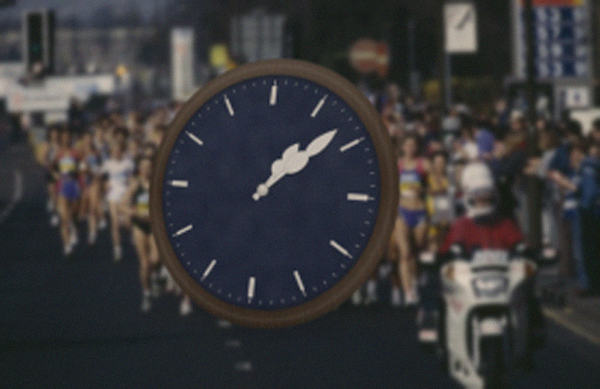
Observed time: 1h08
